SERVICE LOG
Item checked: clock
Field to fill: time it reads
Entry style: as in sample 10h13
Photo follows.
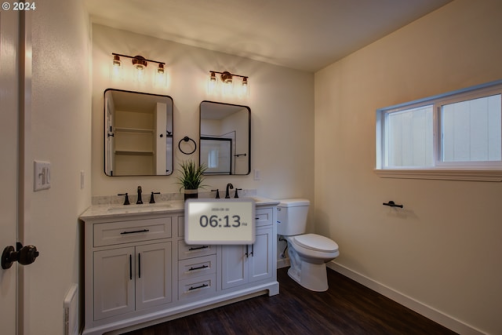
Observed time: 6h13
